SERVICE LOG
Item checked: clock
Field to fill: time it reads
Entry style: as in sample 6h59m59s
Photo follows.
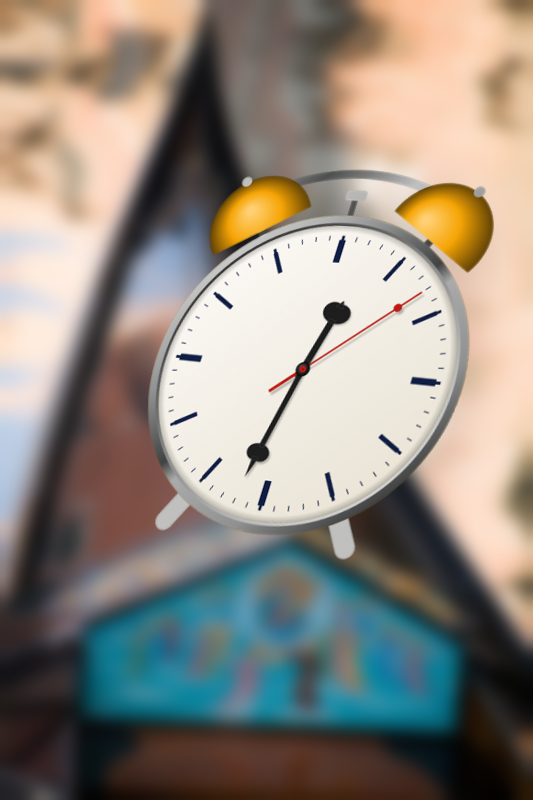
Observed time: 12h32m08s
